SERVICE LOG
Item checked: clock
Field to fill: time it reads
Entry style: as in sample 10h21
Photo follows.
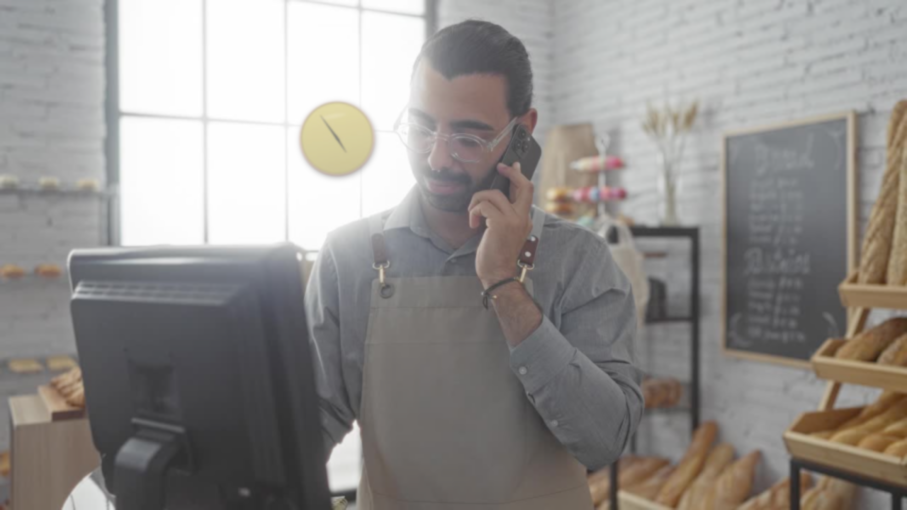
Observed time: 4h54
